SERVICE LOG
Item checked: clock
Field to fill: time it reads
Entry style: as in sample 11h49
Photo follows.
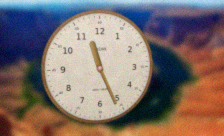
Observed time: 11h26
